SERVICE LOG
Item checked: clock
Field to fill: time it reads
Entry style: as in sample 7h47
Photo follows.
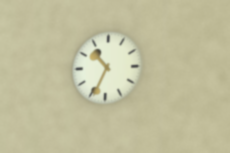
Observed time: 10h34
